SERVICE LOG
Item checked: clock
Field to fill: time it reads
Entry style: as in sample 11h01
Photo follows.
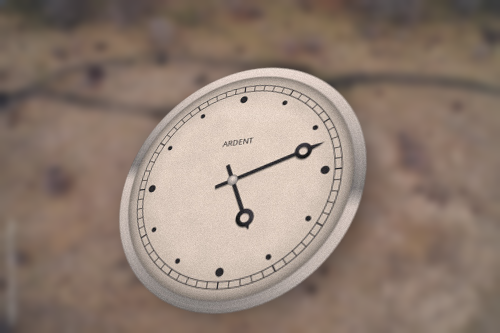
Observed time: 5h12
